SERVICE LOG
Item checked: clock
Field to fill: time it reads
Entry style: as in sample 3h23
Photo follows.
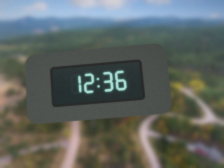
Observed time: 12h36
